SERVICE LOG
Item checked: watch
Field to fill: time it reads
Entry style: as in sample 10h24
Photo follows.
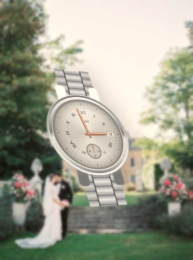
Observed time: 2h58
